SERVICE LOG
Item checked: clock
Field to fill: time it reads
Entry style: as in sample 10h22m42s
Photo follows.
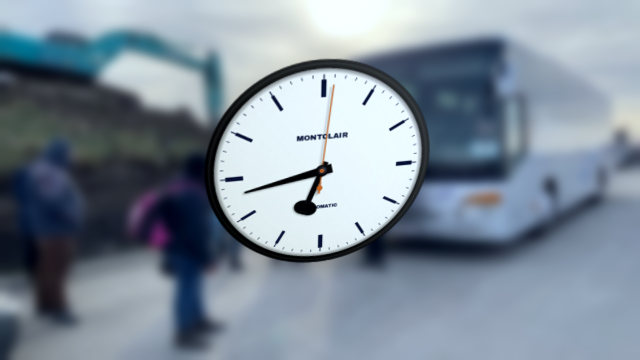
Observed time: 6h43m01s
